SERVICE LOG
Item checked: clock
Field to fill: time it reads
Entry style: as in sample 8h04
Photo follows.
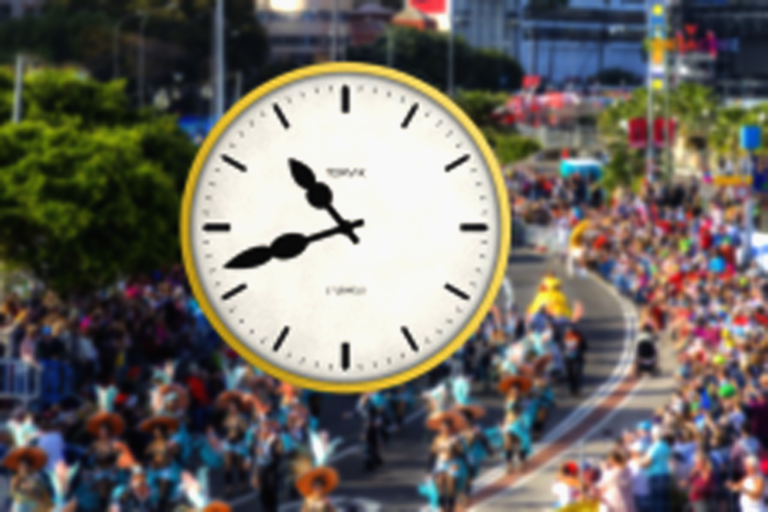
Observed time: 10h42
